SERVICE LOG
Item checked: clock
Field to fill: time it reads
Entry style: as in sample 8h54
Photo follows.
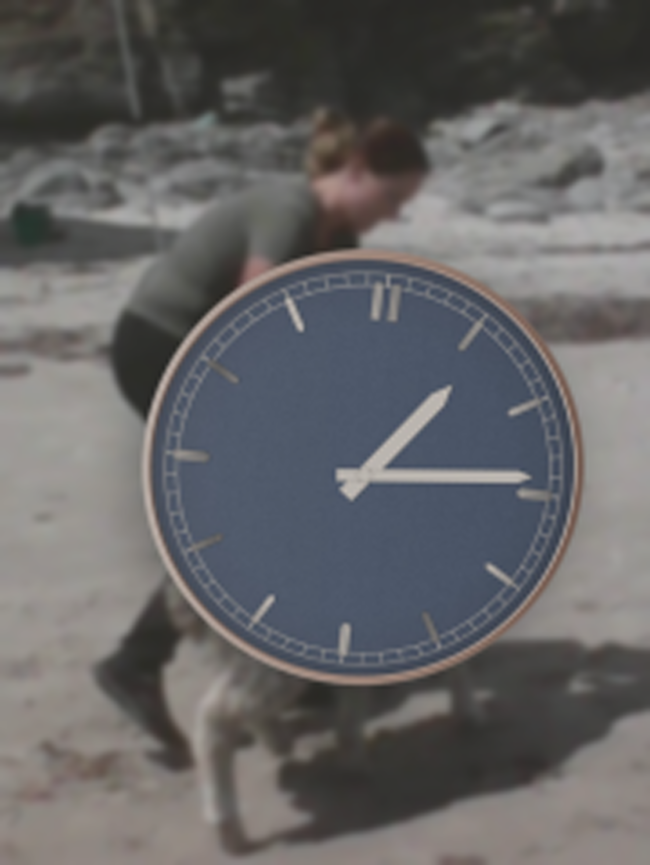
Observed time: 1h14
